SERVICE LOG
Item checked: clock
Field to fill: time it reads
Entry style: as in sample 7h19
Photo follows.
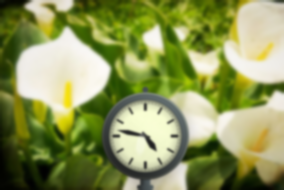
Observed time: 4h47
